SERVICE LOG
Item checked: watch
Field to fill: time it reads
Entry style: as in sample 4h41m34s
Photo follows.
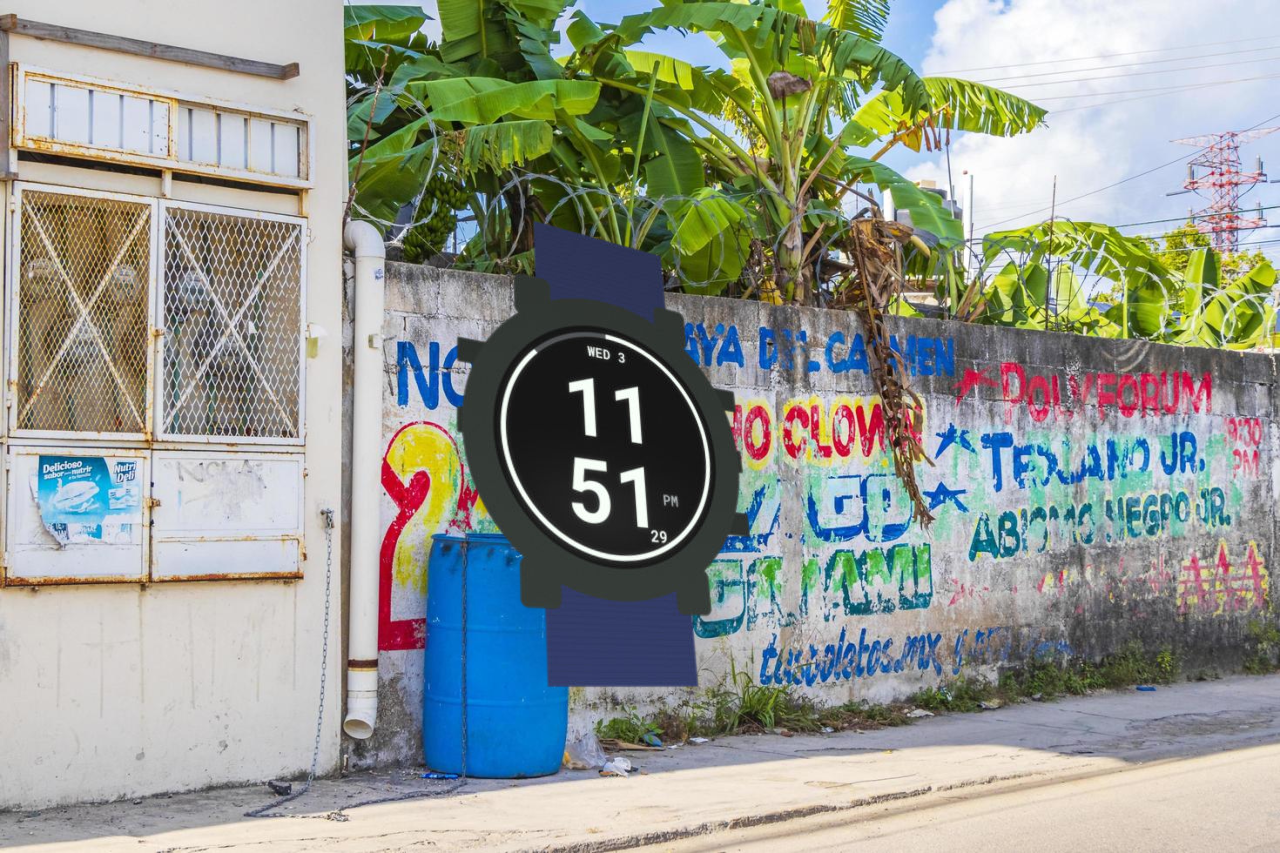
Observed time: 11h51m29s
